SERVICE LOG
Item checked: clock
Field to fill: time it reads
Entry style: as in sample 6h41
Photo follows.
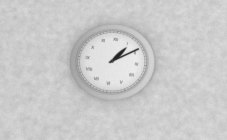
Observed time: 1h09
